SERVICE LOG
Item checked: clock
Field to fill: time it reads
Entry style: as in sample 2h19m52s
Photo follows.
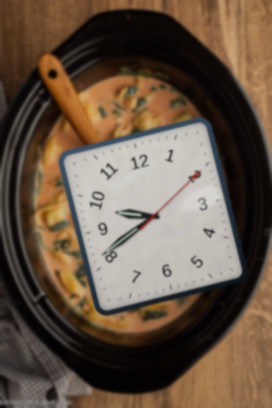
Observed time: 9h41m10s
